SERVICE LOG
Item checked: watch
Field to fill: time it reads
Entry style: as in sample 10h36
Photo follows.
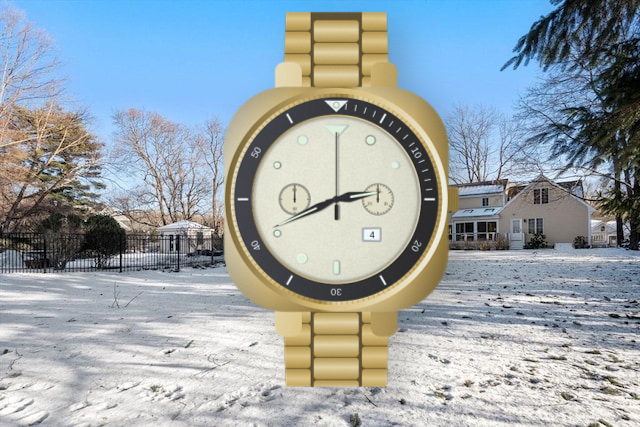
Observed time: 2h41
